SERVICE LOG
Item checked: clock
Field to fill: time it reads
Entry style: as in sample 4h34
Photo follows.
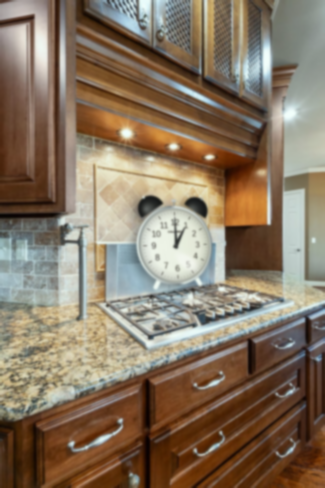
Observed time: 1h00
